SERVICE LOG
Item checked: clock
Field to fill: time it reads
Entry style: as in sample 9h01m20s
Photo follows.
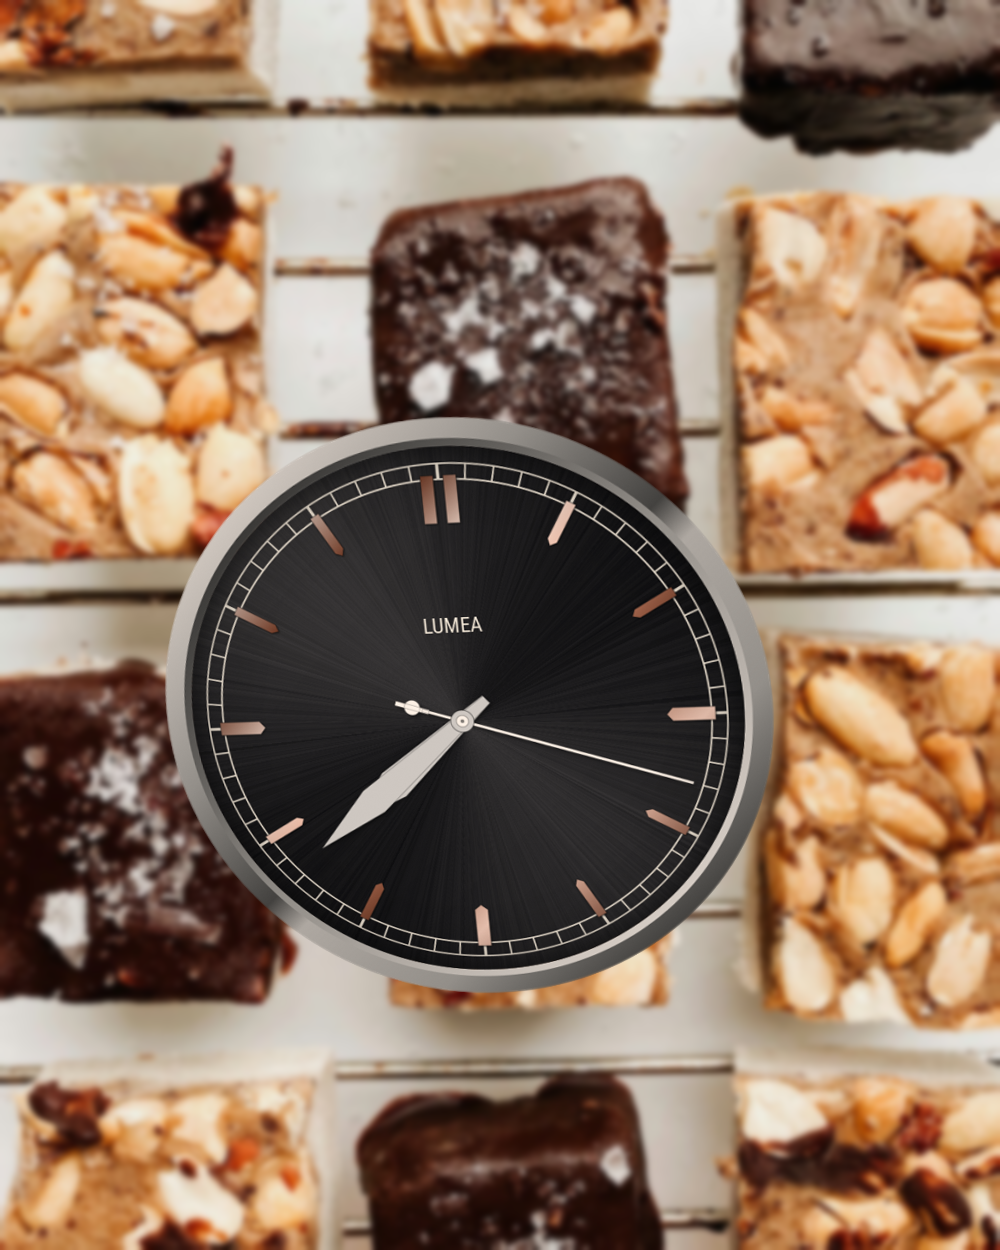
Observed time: 7h38m18s
